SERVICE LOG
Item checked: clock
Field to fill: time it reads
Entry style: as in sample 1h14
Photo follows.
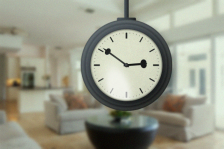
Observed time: 2h51
